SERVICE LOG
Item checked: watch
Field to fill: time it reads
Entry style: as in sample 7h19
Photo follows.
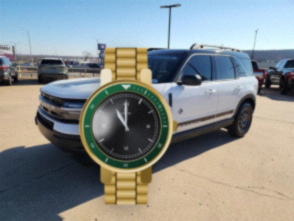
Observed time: 11h00
